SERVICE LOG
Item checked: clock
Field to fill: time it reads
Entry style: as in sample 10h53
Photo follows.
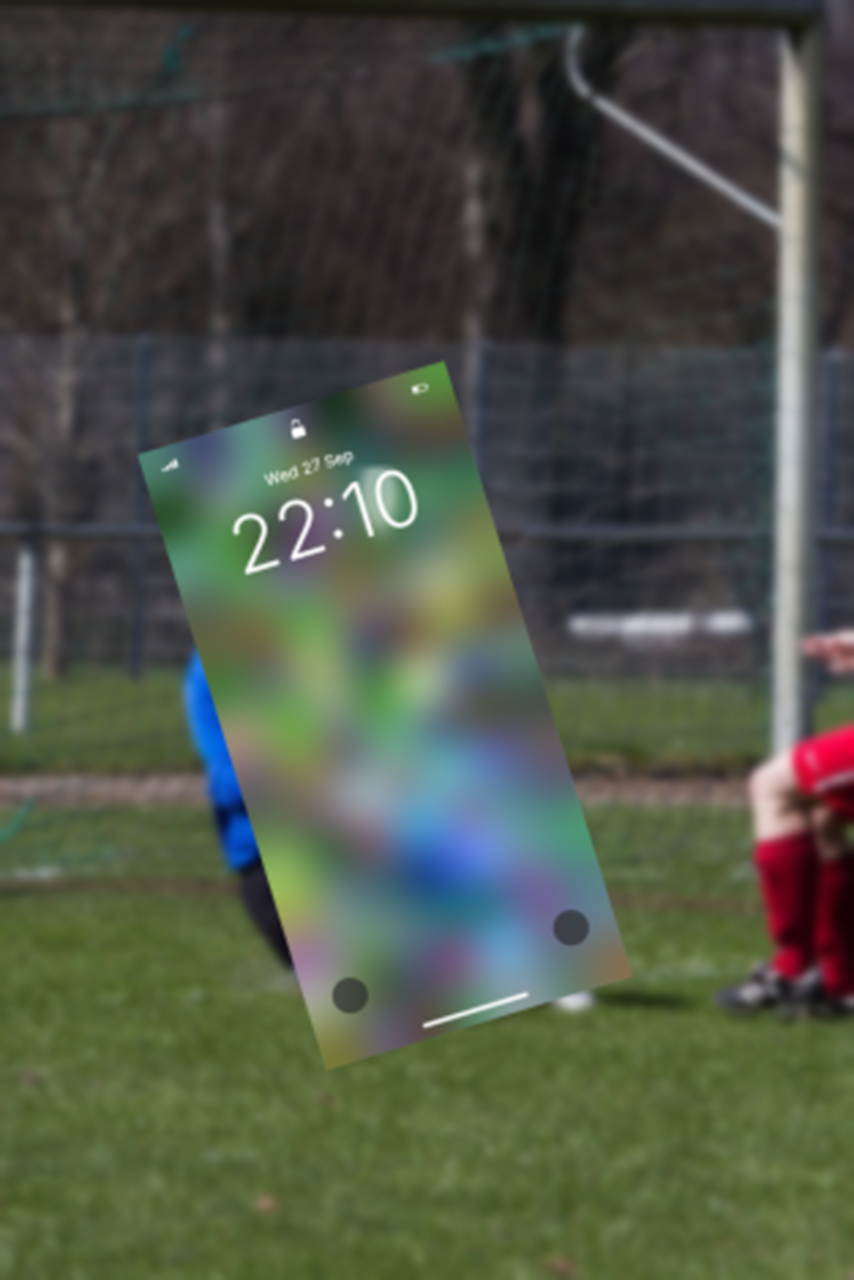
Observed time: 22h10
